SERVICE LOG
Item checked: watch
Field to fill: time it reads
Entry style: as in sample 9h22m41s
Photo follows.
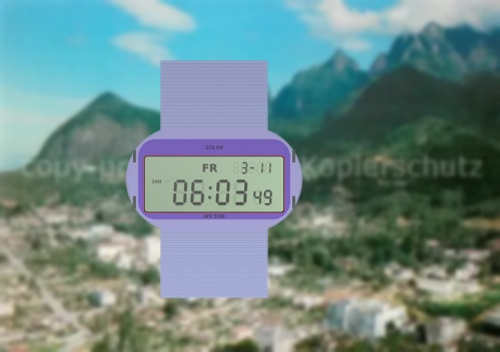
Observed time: 6h03m49s
